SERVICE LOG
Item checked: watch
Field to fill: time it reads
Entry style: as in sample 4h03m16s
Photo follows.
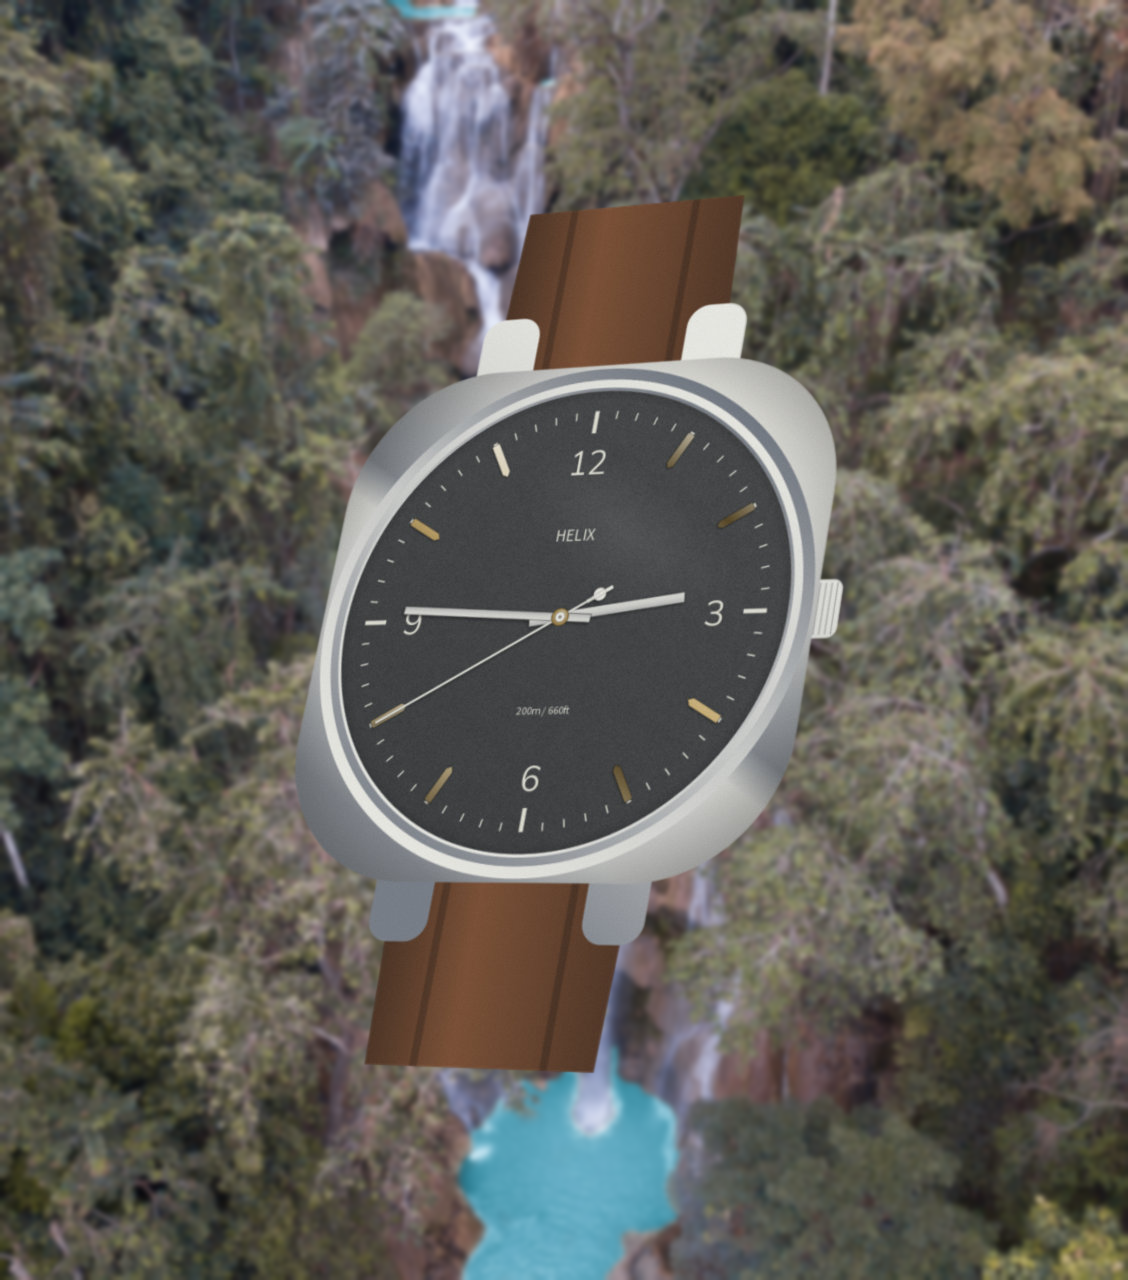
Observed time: 2h45m40s
